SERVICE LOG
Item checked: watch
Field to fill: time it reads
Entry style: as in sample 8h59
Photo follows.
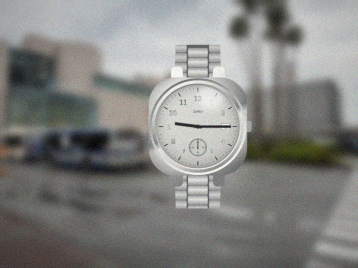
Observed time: 9h15
